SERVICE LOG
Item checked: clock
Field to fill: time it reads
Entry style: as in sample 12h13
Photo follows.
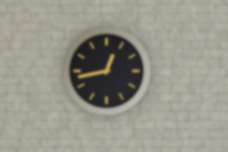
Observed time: 12h43
